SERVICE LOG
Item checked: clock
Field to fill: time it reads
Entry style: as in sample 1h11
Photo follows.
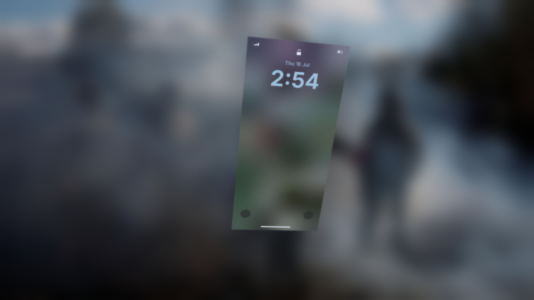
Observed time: 2h54
